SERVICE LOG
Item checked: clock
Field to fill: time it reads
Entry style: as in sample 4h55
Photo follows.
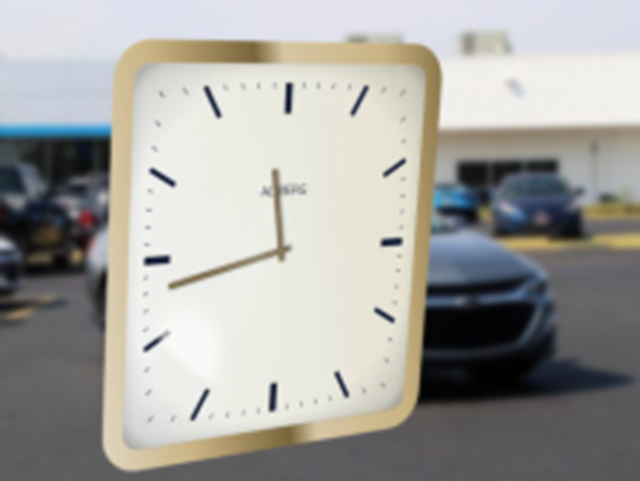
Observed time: 11h43
